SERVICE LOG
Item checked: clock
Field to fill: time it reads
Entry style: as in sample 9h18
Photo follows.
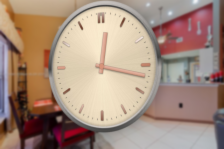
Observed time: 12h17
